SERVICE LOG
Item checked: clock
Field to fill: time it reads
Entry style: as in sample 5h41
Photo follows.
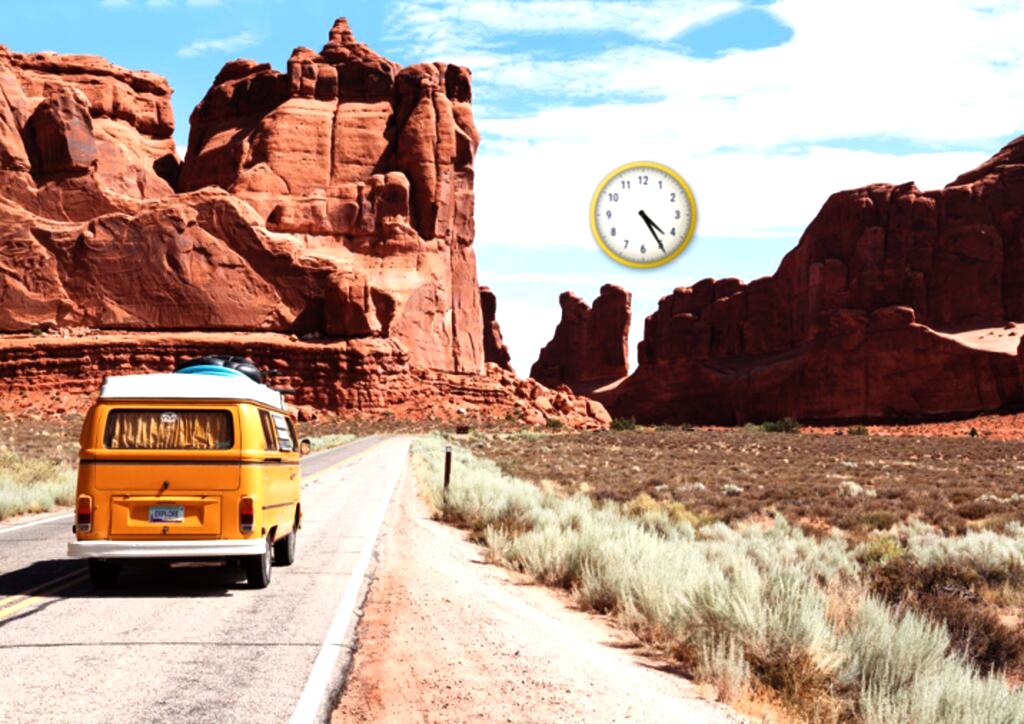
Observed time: 4h25
